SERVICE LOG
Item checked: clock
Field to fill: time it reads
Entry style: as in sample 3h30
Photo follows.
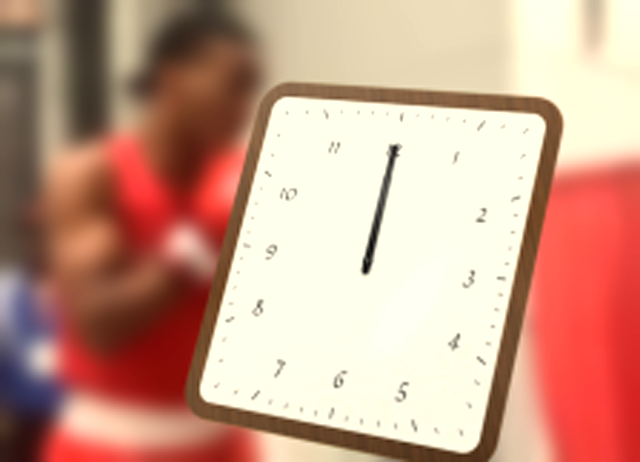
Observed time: 12h00
